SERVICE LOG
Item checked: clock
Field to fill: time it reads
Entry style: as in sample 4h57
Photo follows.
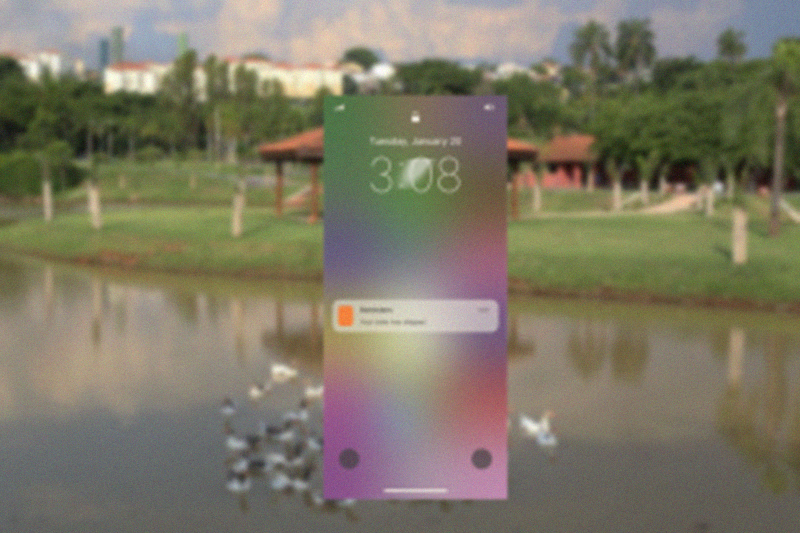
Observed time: 3h08
